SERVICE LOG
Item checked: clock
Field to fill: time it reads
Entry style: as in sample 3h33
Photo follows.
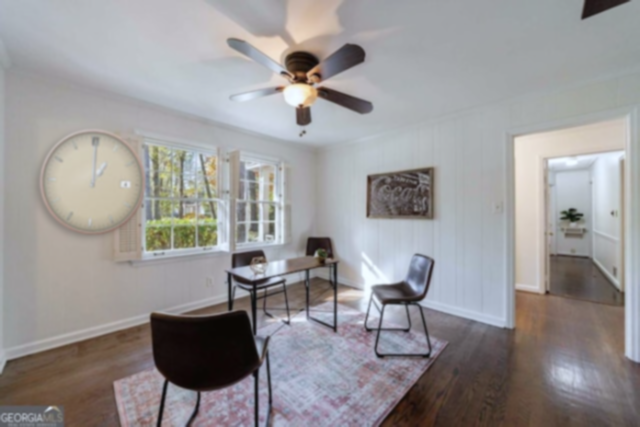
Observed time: 1h00
